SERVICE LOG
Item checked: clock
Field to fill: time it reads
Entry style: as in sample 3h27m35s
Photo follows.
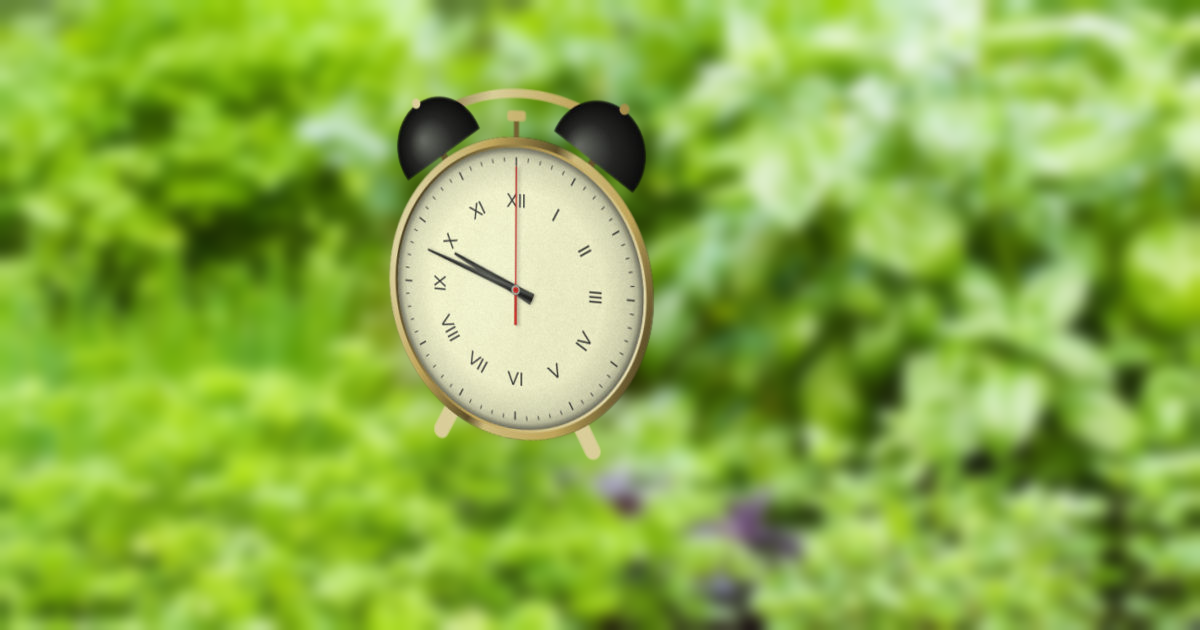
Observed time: 9h48m00s
